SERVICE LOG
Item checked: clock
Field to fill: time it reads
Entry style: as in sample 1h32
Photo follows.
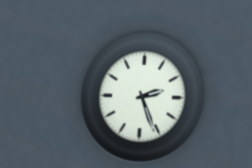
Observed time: 2h26
